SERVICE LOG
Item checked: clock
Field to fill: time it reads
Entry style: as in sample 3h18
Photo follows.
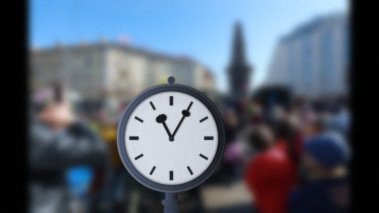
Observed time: 11h05
